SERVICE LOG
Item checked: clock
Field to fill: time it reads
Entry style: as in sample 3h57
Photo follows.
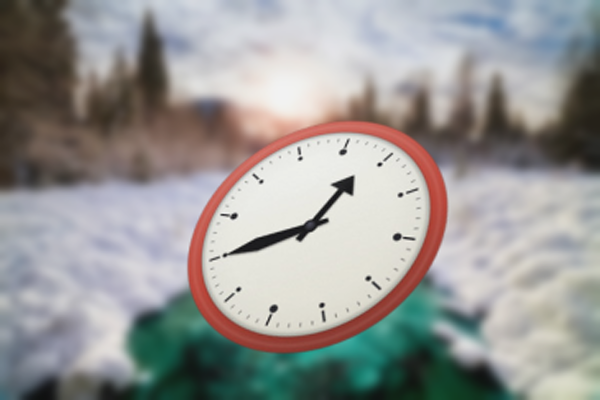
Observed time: 12h40
